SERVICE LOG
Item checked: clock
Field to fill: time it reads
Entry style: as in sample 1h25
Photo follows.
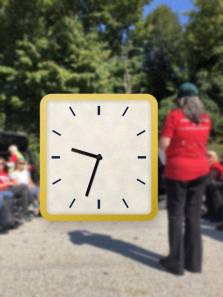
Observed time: 9h33
